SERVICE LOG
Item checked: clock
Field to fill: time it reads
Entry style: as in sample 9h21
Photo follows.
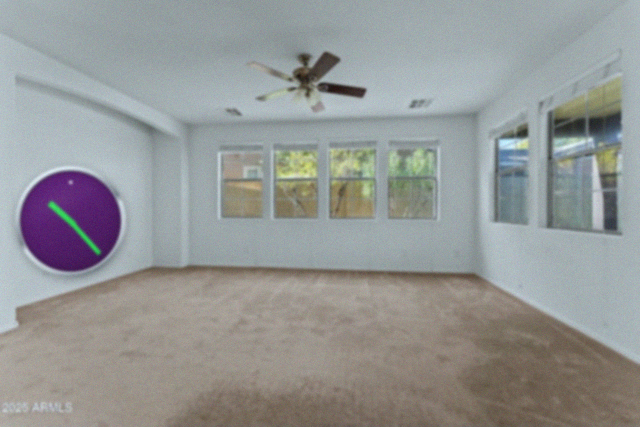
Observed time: 10h23
